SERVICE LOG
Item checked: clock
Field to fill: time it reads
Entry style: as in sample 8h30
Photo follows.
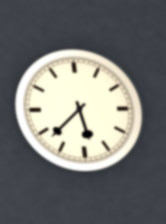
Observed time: 5h38
